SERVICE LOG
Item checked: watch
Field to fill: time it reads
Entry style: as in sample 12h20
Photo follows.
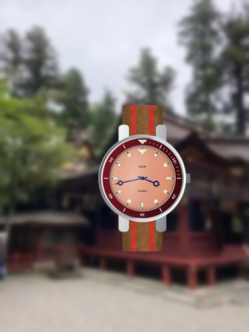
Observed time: 3h43
